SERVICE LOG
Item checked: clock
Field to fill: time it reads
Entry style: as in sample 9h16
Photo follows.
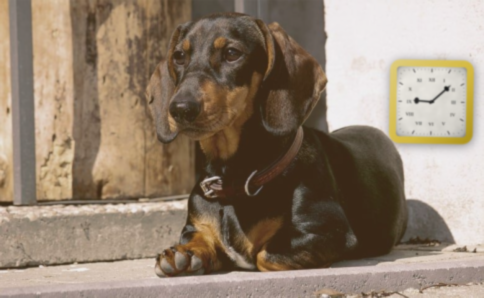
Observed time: 9h08
